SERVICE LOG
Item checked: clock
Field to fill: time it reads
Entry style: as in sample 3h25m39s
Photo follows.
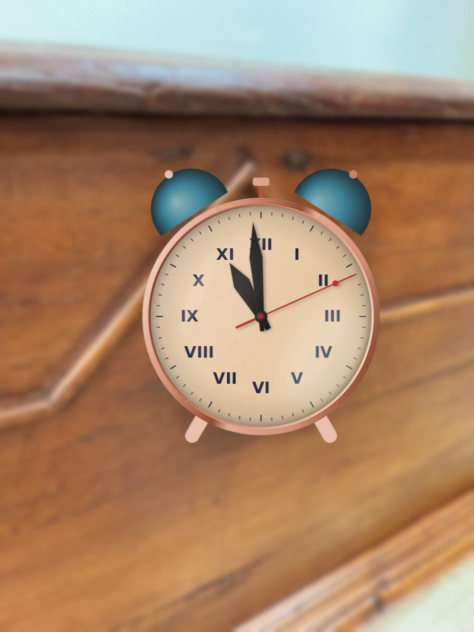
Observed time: 10h59m11s
